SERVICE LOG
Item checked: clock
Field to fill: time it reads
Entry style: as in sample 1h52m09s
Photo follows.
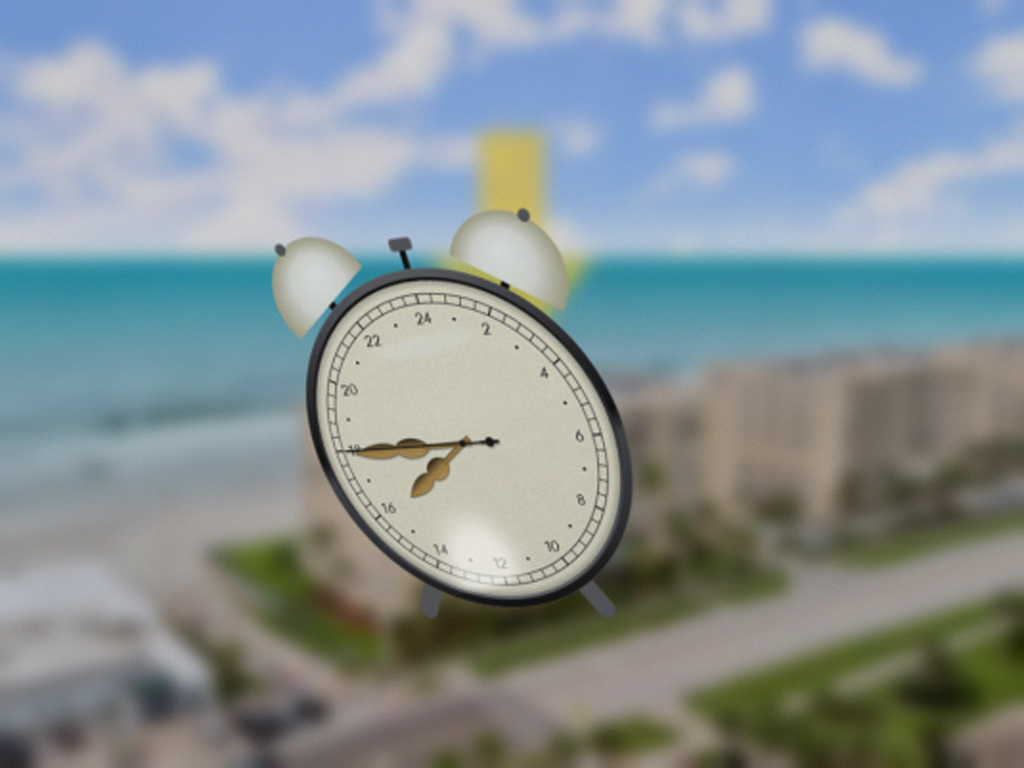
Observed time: 15h44m45s
